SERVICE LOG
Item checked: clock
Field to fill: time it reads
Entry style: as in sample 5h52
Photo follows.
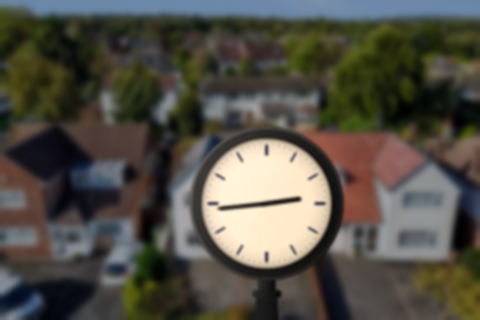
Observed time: 2h44
